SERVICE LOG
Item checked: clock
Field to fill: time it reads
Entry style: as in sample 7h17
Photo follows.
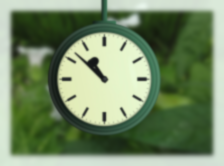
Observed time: 10h52
